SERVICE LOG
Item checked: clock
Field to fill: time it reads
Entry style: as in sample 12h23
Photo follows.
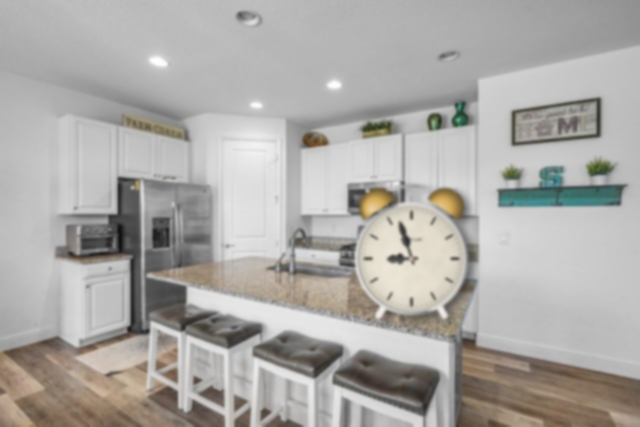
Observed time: 8h57
